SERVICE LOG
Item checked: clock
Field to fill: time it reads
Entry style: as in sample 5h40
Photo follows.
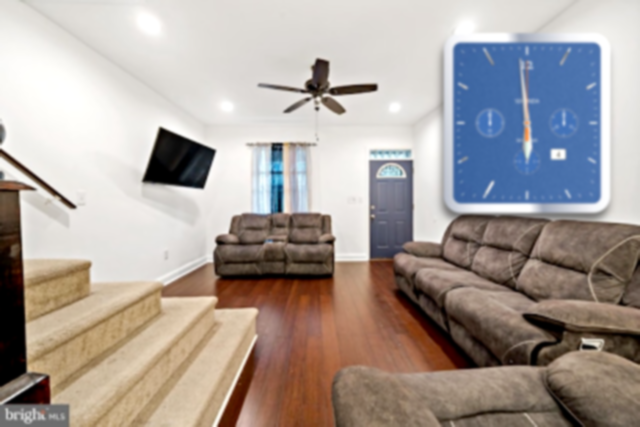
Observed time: 5h59
